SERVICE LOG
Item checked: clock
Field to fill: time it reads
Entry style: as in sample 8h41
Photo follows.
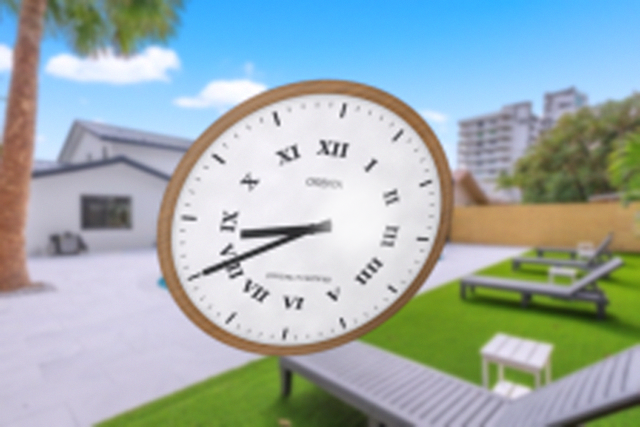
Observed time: 8h40
